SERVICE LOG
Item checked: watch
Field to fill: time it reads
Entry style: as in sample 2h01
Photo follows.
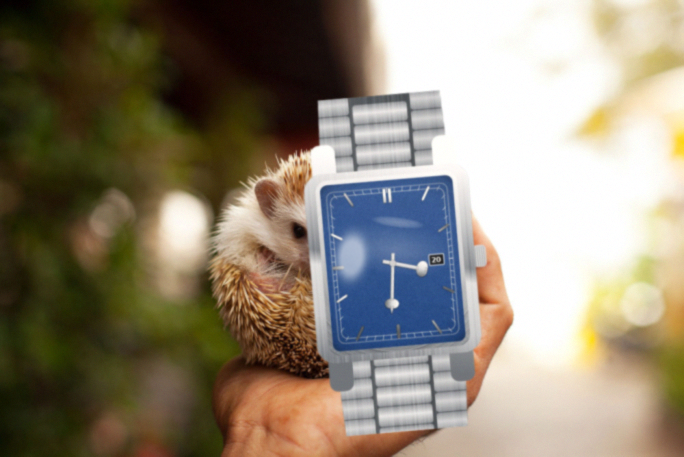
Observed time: 3h31
